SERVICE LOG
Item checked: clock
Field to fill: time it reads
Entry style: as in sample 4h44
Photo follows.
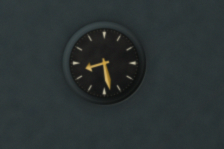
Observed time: 8h28
